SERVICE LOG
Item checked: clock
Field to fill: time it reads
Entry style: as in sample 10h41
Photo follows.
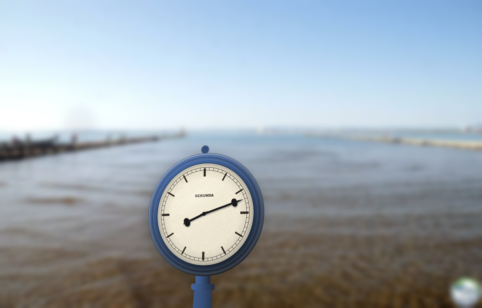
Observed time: 8h12
